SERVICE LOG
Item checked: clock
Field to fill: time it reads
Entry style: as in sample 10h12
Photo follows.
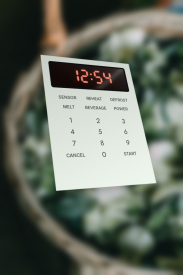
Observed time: 12h54
